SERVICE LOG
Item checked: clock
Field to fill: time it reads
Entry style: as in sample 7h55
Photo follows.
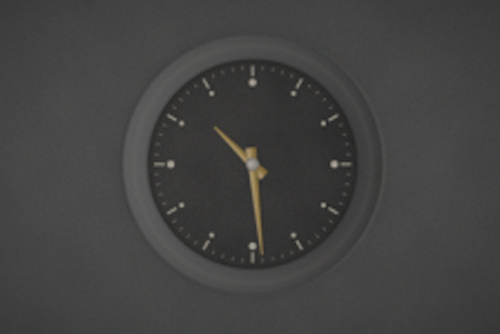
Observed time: 10h29
